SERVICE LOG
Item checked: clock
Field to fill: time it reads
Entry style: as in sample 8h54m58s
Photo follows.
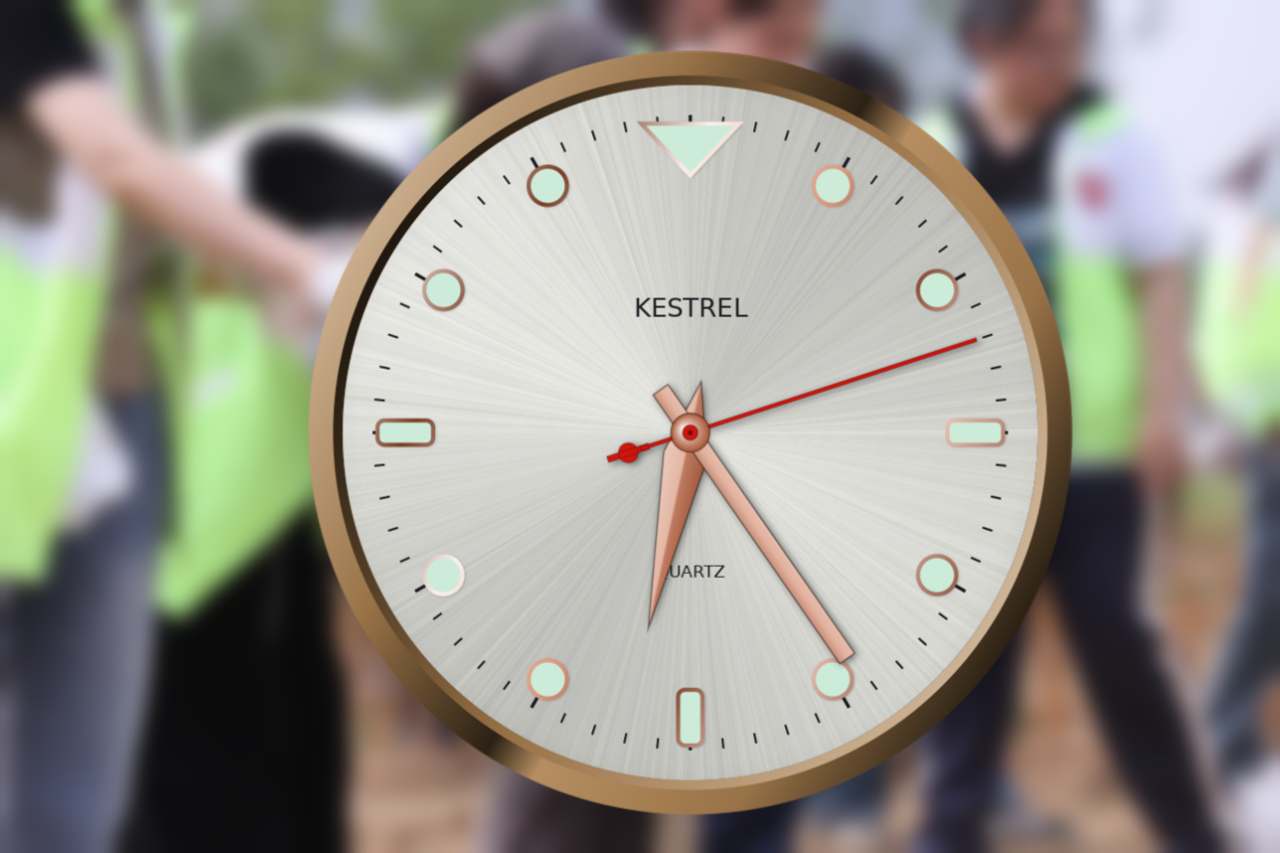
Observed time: 6h24m12s
